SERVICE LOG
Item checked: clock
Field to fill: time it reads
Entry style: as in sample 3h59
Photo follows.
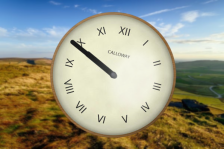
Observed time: 9h49
